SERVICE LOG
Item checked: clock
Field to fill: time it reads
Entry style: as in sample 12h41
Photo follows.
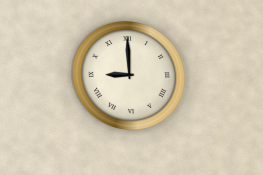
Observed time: 9h00
